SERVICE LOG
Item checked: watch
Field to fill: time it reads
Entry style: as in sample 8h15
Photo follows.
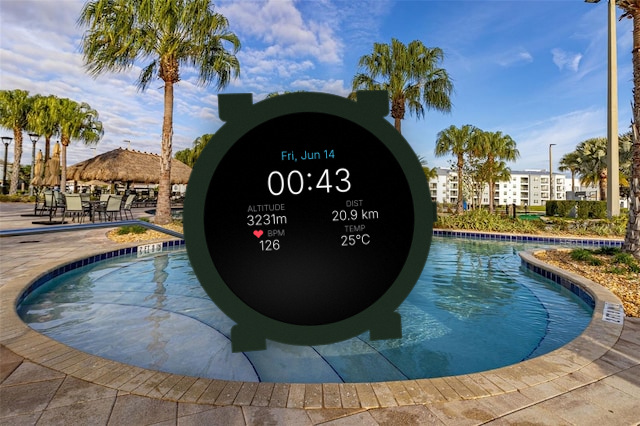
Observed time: 0h43
